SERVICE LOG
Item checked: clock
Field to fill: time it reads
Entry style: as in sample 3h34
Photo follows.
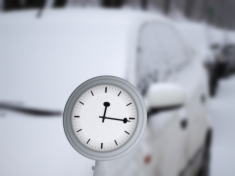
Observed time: 12h16
